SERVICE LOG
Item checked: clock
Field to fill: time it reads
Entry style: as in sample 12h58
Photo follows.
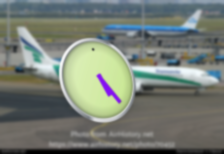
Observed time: 5h25
